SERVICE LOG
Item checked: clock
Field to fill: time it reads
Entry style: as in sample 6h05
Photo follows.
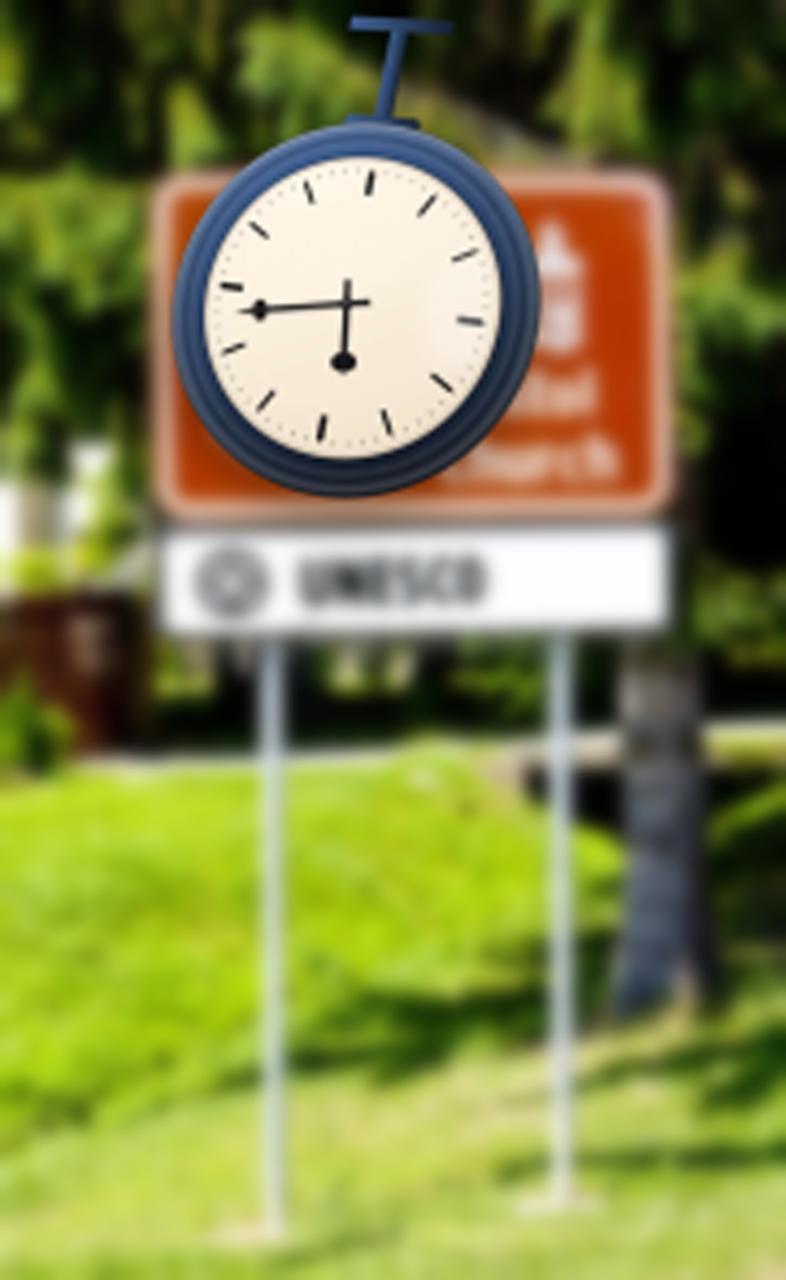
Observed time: 5h43
